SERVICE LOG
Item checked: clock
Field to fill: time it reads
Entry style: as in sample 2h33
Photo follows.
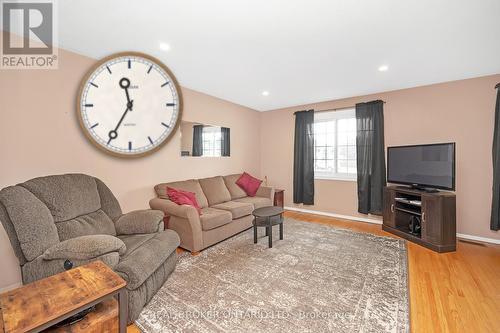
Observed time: 11h35
